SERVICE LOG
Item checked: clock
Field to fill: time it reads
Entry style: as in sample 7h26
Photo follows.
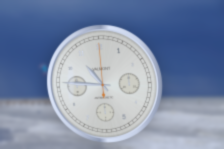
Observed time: 10h46
